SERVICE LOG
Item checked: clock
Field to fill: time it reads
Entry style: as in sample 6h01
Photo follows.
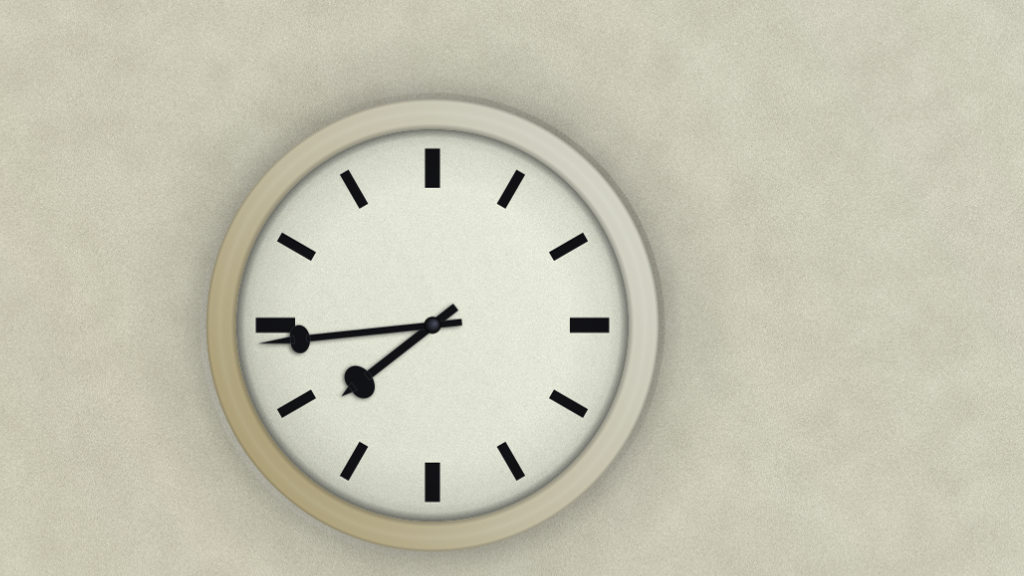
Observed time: 7h44
